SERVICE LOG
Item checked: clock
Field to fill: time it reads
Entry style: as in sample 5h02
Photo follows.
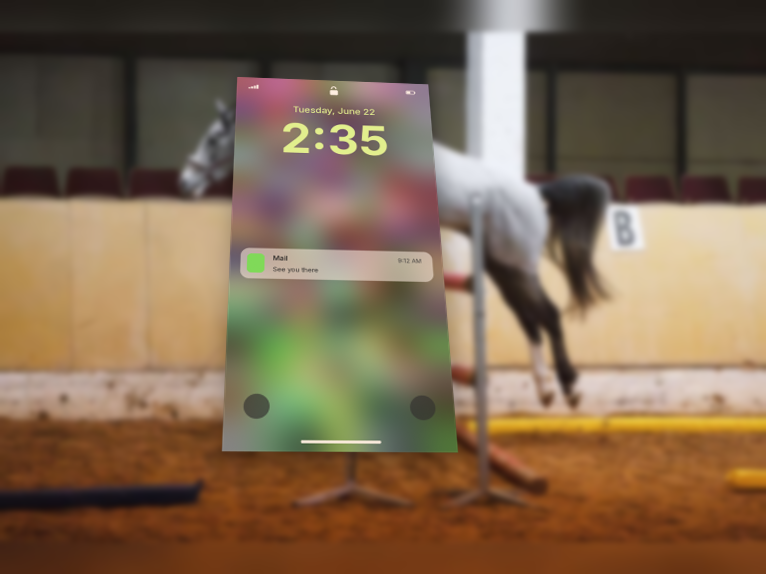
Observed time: 2h35
